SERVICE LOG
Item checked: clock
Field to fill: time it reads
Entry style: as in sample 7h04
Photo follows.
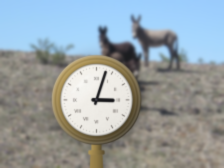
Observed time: 3h03
